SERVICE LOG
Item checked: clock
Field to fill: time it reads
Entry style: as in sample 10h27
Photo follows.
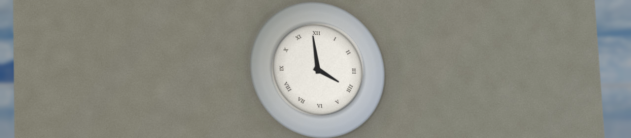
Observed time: 3h59
